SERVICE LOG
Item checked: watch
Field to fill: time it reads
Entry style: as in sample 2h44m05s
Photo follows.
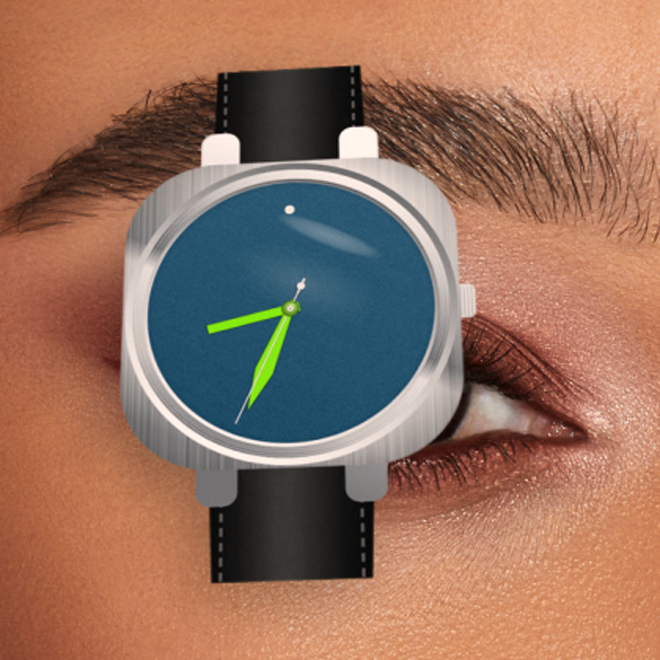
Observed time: 8h33m34s
